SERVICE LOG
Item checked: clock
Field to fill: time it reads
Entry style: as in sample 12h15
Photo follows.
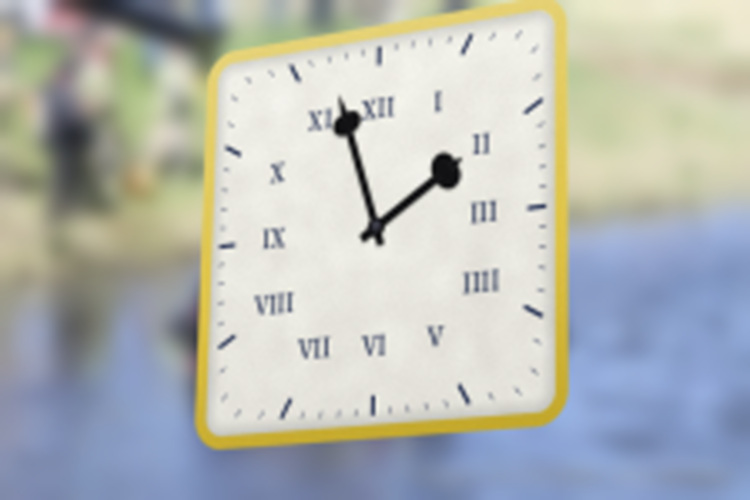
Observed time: 1h57
